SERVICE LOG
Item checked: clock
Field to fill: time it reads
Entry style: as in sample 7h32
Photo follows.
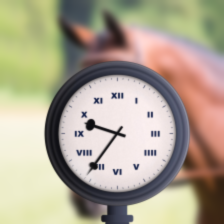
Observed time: 9h36
